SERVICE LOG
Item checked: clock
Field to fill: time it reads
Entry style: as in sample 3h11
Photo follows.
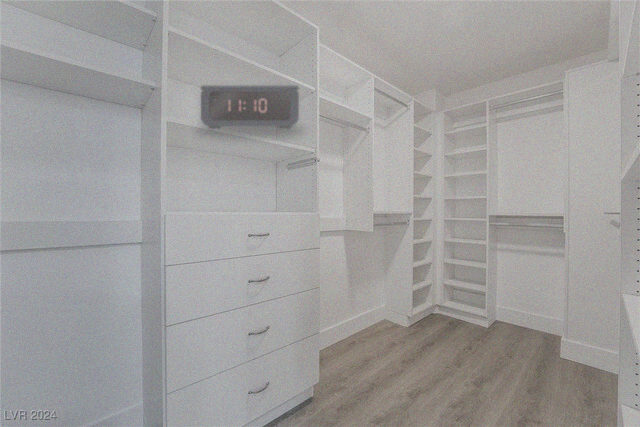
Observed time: 11h10
